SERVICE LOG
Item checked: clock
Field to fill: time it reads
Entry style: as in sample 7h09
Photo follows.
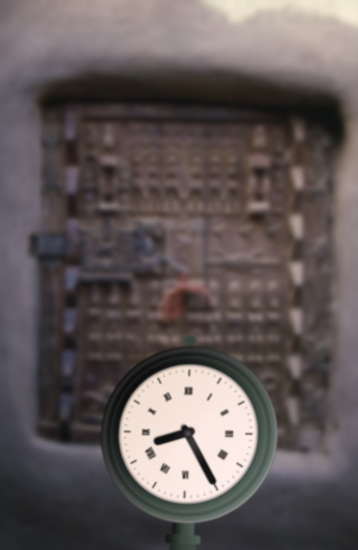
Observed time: 8h25
